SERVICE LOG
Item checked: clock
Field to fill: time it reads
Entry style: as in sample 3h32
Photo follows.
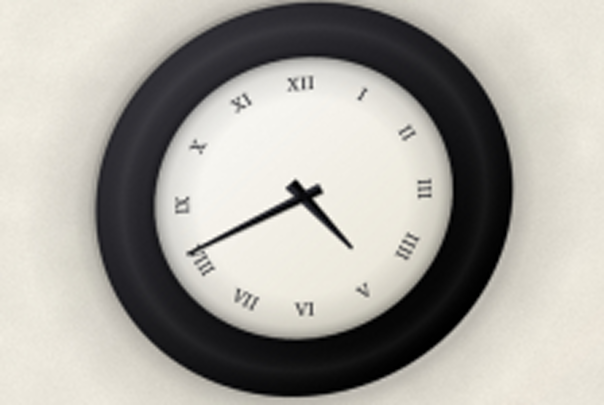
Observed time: 4h41
